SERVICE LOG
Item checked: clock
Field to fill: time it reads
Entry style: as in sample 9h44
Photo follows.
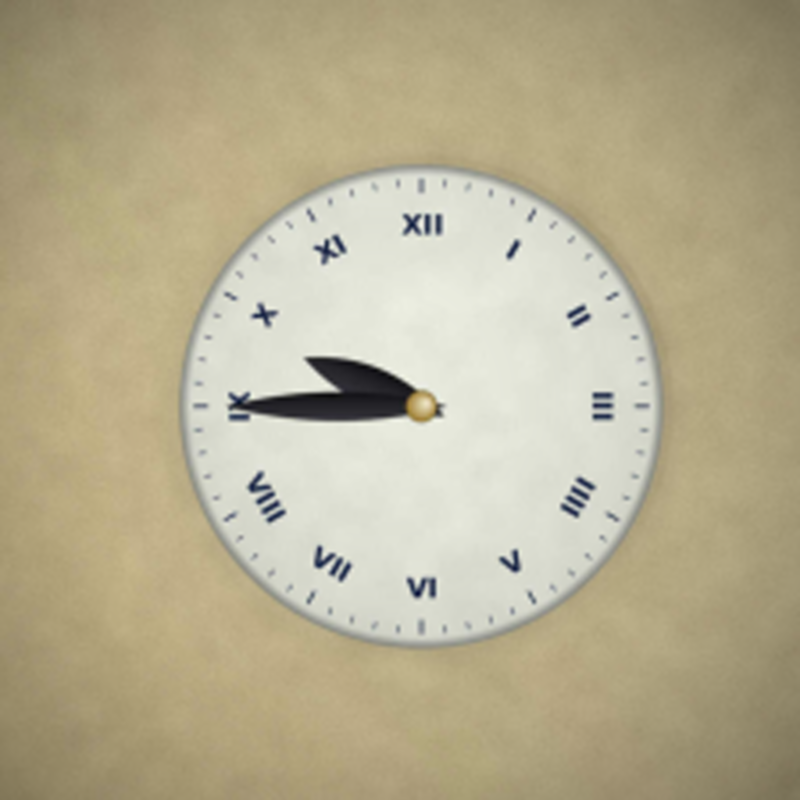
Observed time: 9h45
